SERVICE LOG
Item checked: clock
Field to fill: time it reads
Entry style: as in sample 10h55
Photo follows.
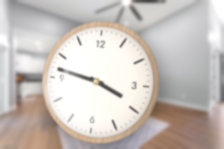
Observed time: 3h47
